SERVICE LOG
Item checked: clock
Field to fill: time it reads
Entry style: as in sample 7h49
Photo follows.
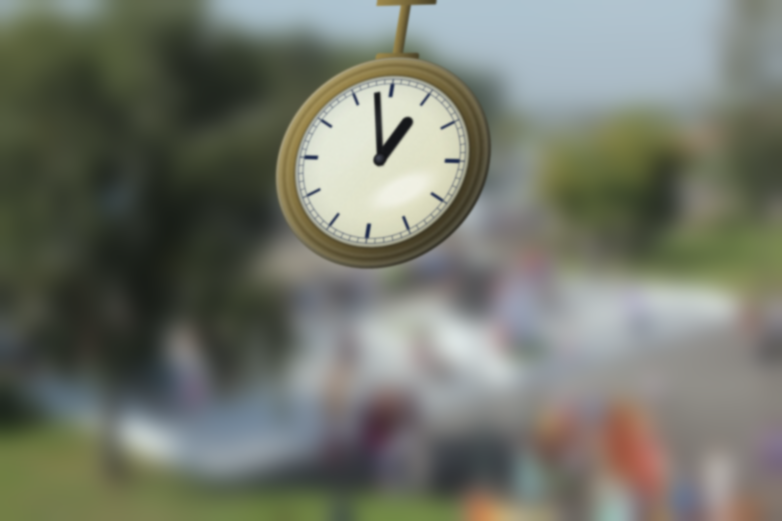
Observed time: 12h58
